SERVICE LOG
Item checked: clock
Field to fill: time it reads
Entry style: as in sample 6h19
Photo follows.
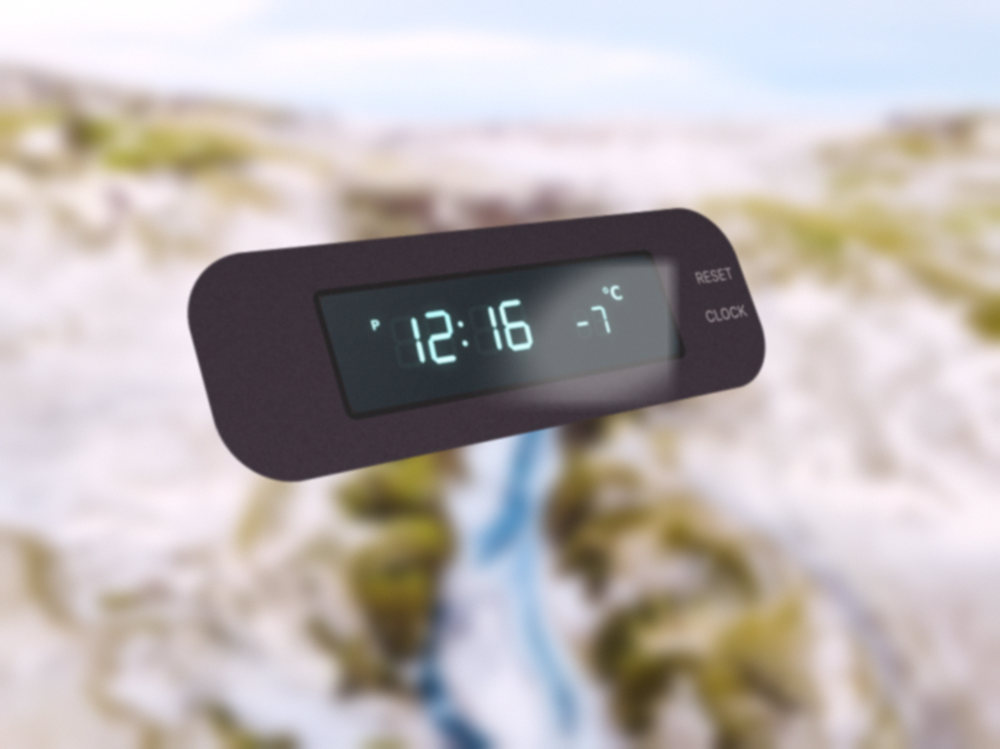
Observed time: 12h16
